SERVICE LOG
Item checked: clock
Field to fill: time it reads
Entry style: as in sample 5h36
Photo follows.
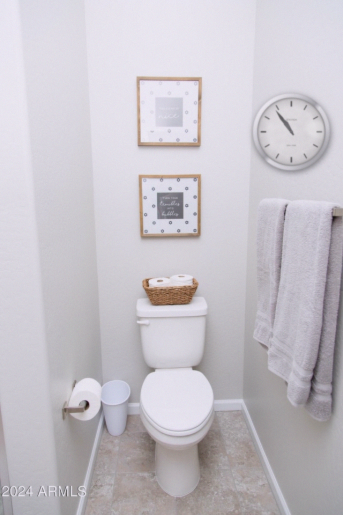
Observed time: 10h54
